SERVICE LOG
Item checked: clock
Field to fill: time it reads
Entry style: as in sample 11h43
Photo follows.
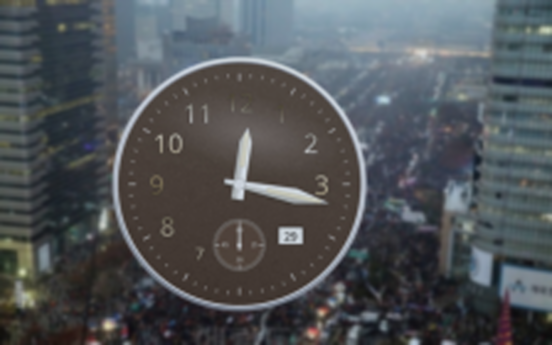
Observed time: 12h17
